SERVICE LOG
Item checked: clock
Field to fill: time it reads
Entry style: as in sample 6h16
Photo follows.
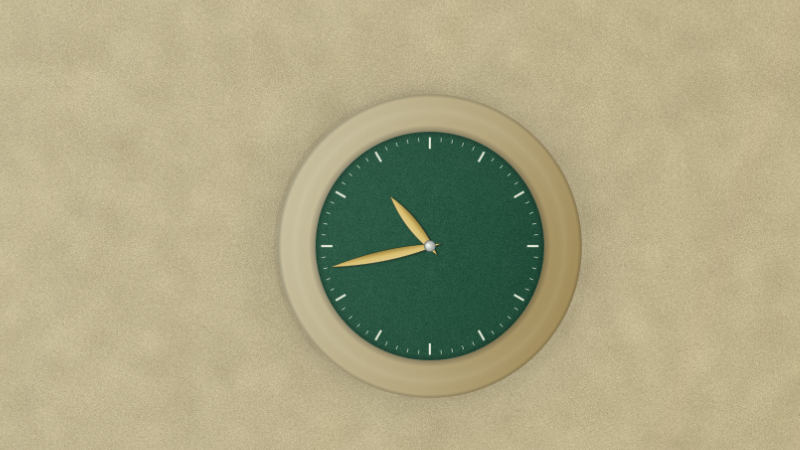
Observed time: 10h43
